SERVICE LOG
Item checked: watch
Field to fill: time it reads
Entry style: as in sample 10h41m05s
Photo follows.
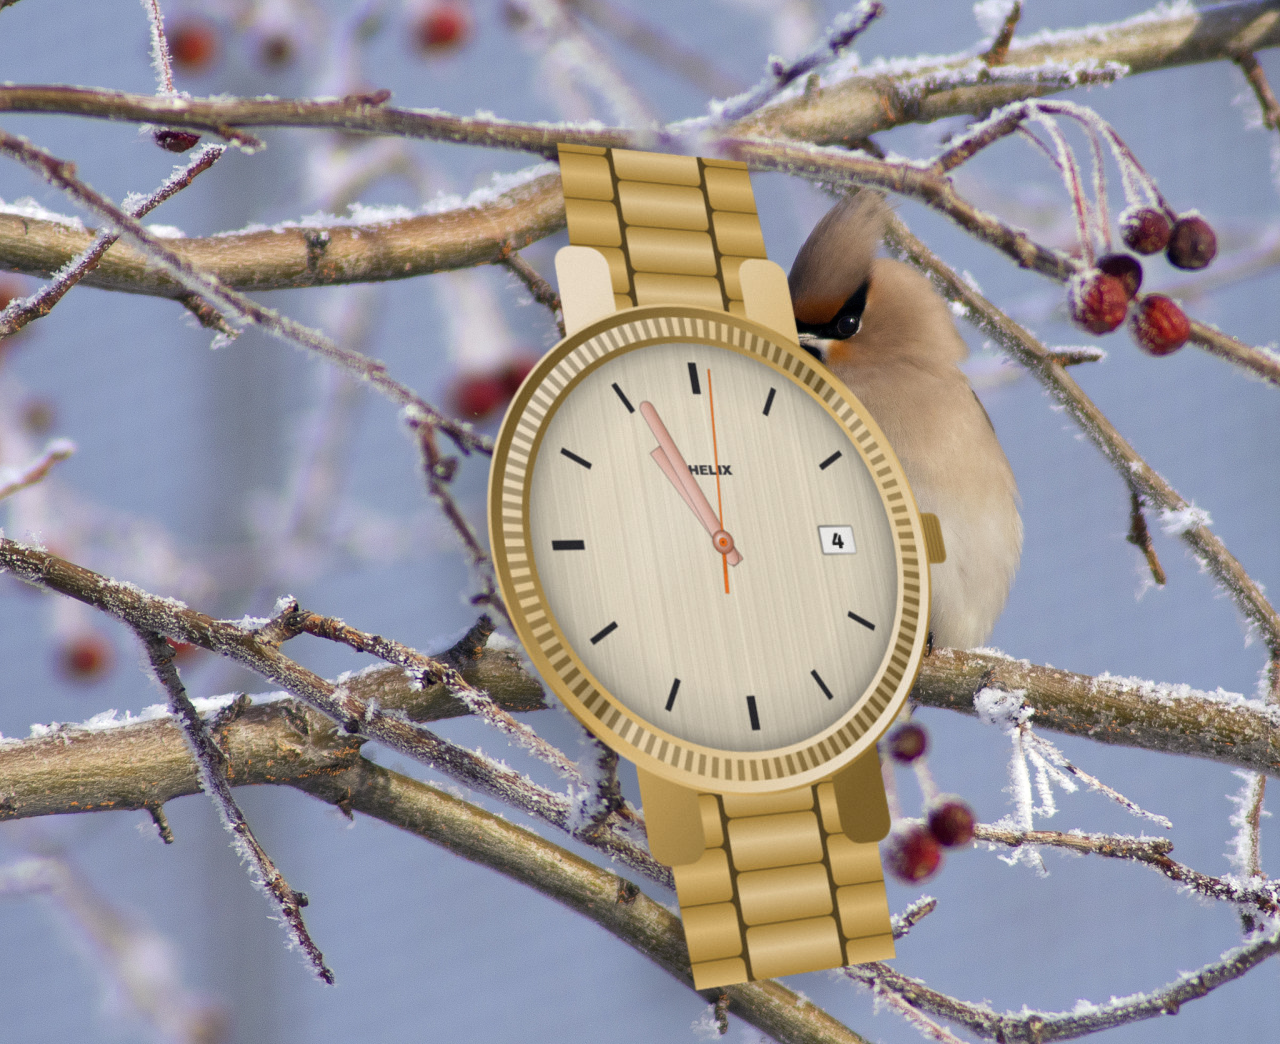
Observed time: 10h56m01s
